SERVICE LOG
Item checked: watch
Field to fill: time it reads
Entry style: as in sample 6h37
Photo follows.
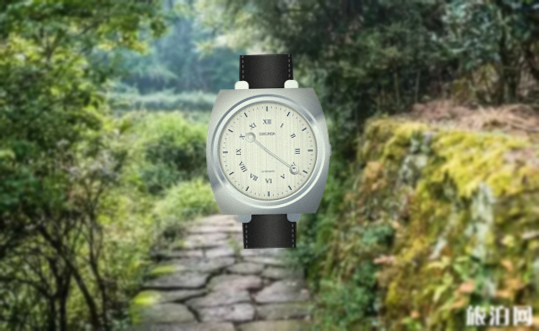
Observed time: 10h21
